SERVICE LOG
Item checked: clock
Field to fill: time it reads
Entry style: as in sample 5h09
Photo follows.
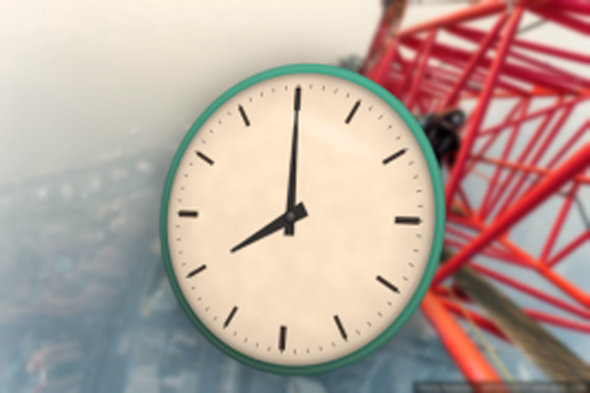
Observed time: 8h00
